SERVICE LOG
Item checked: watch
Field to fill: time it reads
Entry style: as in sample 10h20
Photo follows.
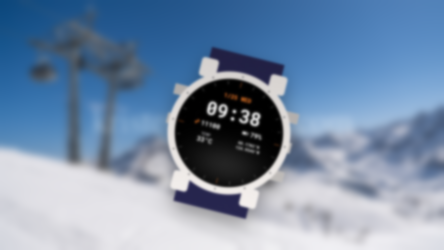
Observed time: 9h38
